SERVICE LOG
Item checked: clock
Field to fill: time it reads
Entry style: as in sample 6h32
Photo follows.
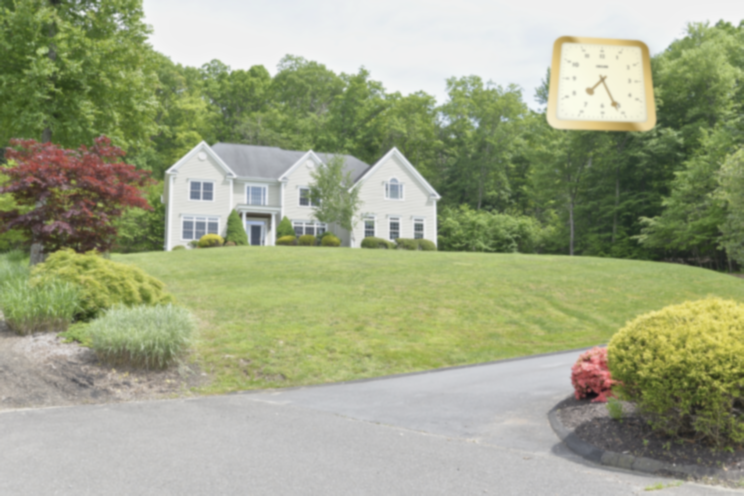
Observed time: 7h26
